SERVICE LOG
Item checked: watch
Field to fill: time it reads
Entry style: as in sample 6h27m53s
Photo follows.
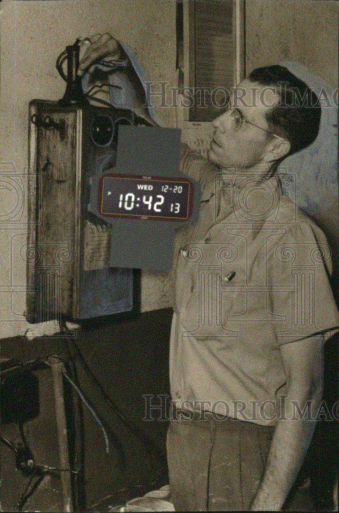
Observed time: 10h42m13s
